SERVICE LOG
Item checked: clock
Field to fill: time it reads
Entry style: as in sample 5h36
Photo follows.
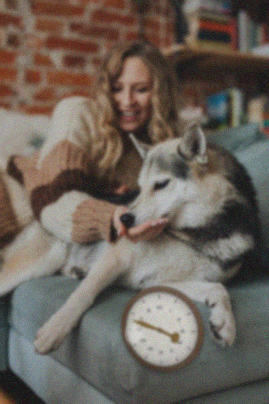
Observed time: 3h48
